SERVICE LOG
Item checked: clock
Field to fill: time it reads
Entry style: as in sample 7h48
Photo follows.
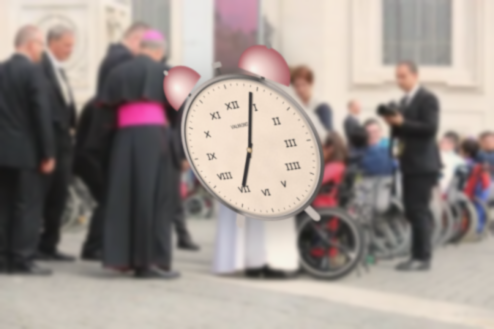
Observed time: 7h04
